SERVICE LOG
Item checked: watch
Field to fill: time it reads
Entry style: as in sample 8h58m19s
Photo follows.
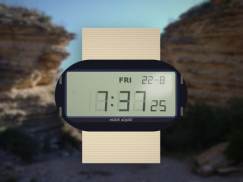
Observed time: 7h37m25s
